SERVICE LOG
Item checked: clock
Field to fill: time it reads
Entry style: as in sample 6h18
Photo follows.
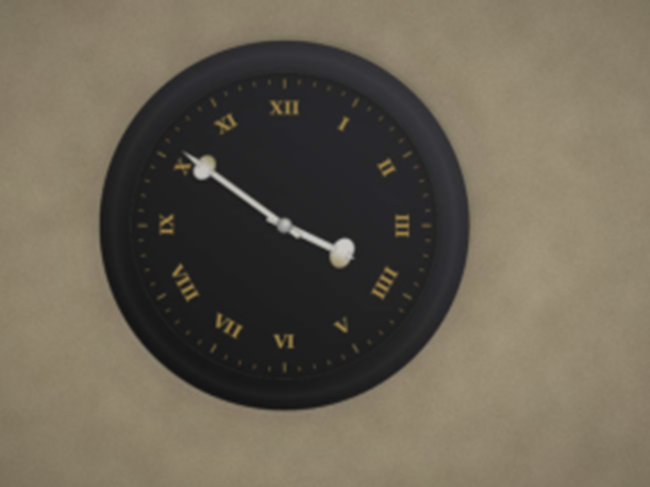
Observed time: 3h51
